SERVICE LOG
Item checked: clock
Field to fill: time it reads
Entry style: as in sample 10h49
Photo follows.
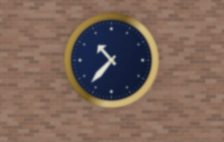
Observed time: 10h37
